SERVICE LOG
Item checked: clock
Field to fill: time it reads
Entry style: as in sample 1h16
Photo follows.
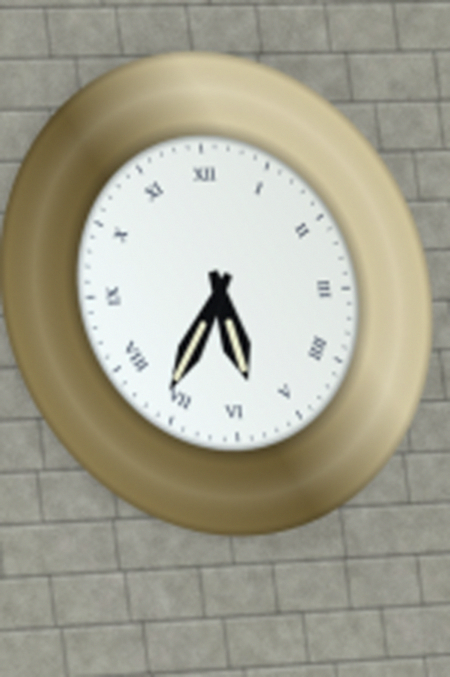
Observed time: 5h36
